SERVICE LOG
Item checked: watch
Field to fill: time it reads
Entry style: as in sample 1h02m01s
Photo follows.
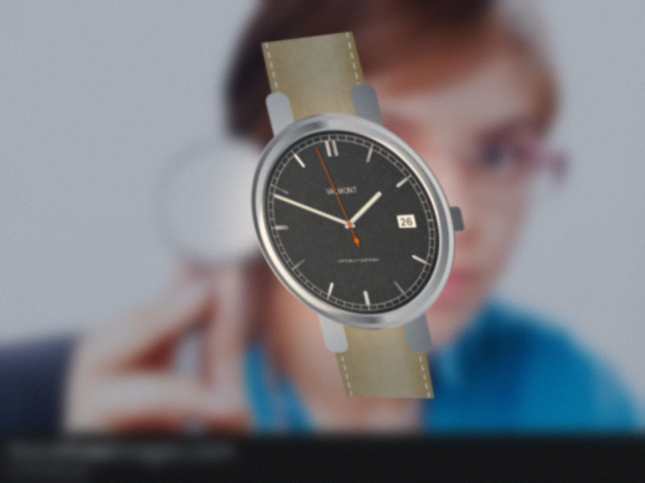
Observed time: 1h48m58s
